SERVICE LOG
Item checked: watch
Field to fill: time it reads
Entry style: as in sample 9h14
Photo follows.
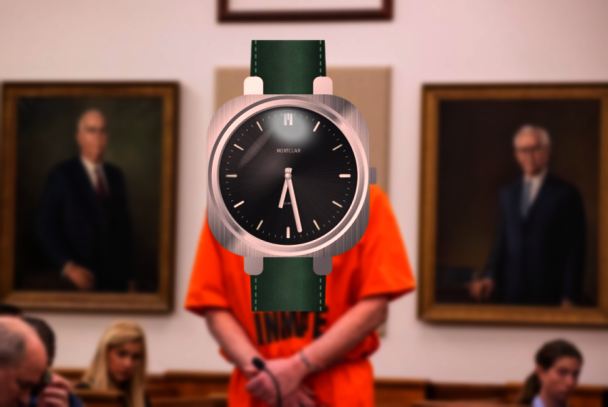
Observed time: 6h28
